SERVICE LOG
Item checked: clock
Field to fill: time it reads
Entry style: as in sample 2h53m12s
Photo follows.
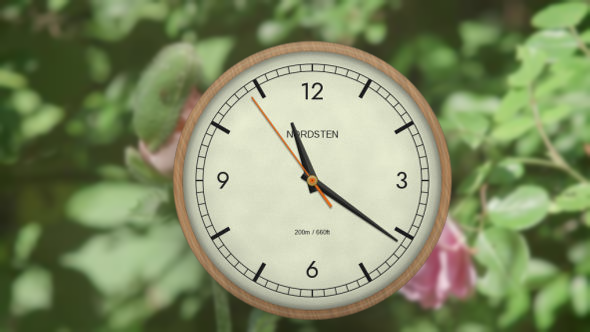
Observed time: 11h20m54s
